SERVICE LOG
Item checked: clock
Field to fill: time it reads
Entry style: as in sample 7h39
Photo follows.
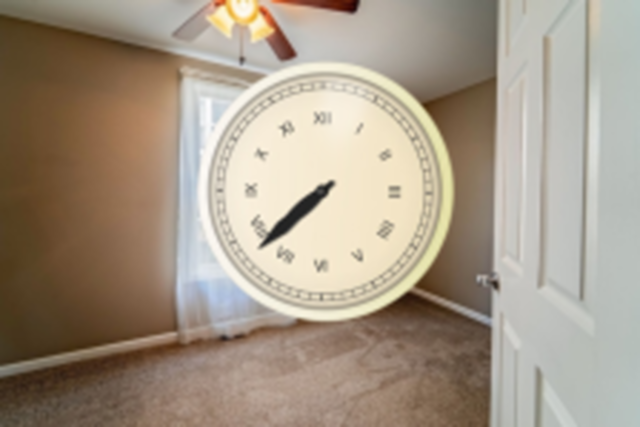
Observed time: 7h38
